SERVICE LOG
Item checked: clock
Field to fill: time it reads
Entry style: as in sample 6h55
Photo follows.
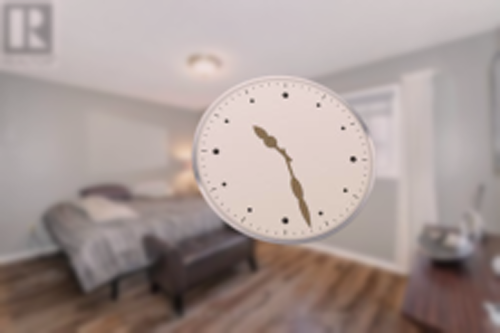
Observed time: 10h27
